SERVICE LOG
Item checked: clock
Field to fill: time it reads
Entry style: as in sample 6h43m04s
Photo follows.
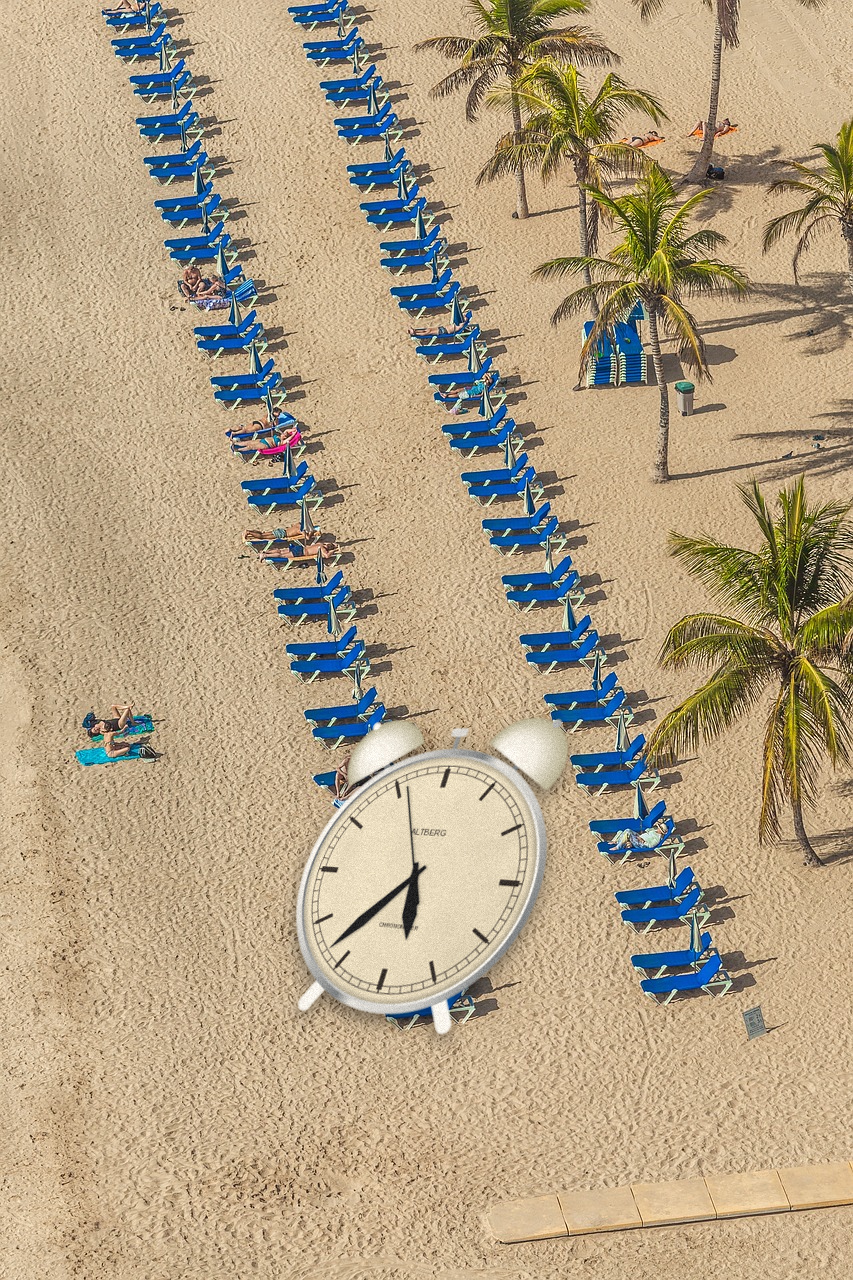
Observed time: 5h36m56s
